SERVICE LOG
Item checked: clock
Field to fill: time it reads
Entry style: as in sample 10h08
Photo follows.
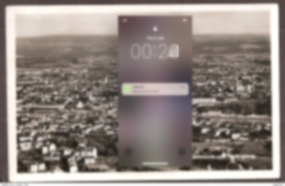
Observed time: 0h20
